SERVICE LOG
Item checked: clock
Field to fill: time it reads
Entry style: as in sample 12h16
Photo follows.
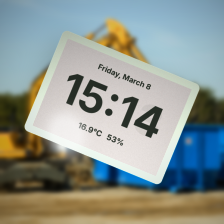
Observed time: 15h14
